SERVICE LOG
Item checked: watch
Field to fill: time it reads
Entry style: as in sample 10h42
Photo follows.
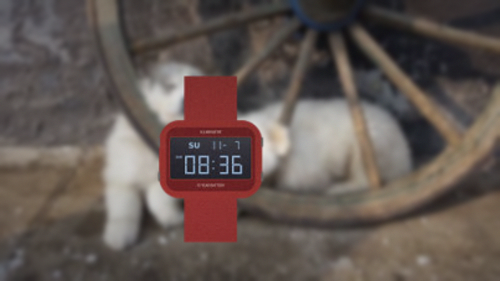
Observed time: 8h36
